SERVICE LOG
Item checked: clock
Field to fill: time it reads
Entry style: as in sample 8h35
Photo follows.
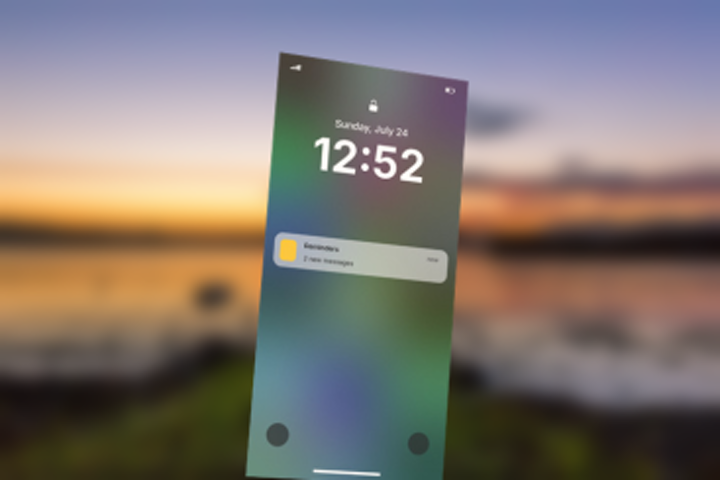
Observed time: 12h52
